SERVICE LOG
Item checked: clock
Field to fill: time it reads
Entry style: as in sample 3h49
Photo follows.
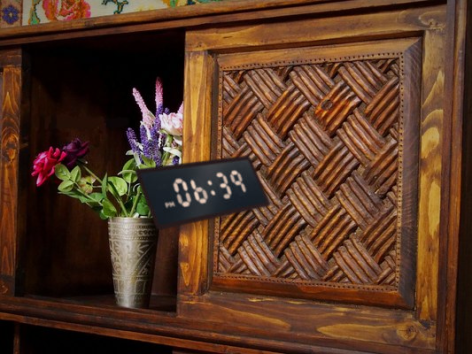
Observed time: 6h39
